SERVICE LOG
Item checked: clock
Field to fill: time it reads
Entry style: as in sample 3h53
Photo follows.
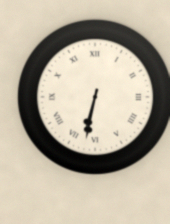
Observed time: 6h32
